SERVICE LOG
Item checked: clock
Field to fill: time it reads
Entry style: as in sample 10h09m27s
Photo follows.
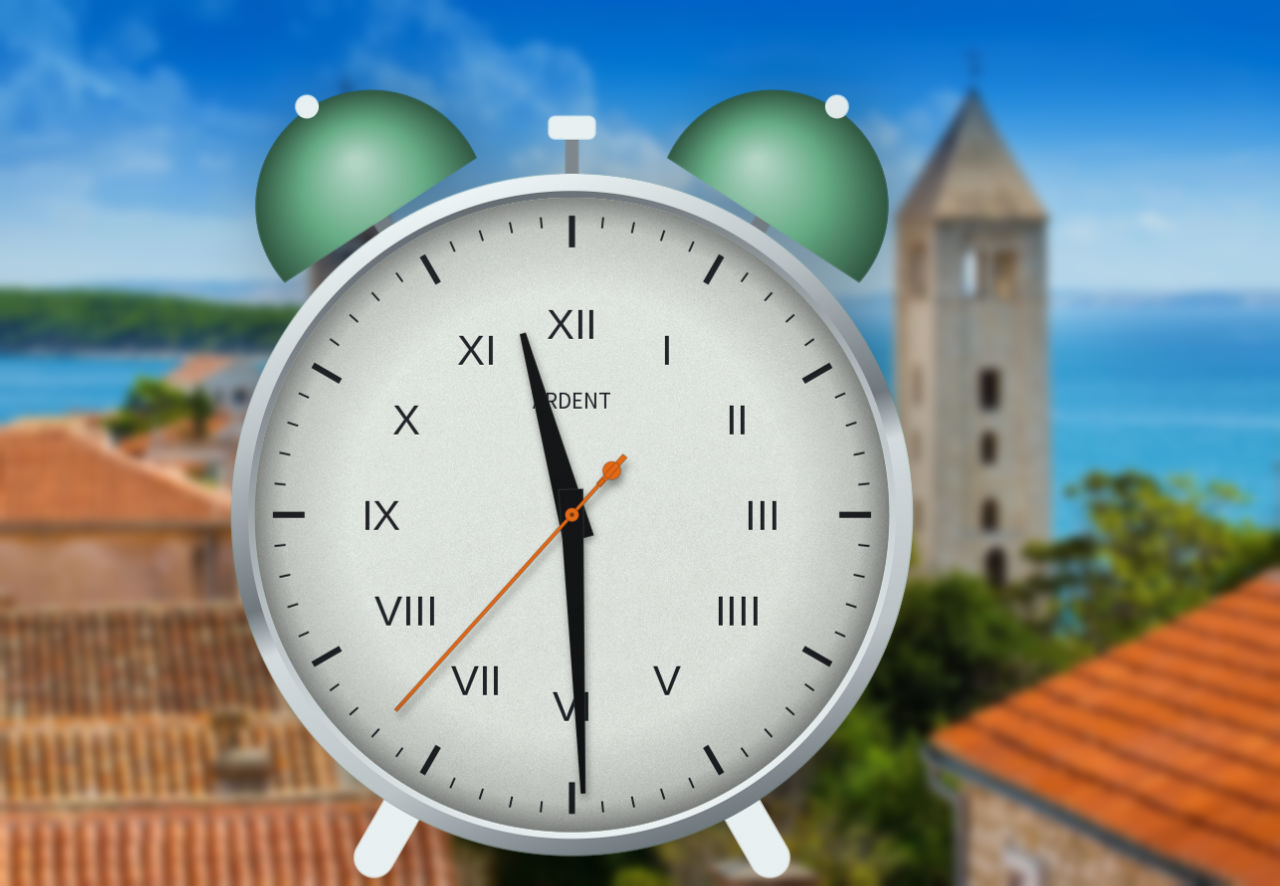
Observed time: 11h29m37s
